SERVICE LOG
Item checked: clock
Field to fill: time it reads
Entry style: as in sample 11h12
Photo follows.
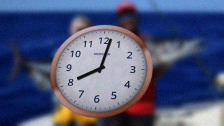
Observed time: 8h02
